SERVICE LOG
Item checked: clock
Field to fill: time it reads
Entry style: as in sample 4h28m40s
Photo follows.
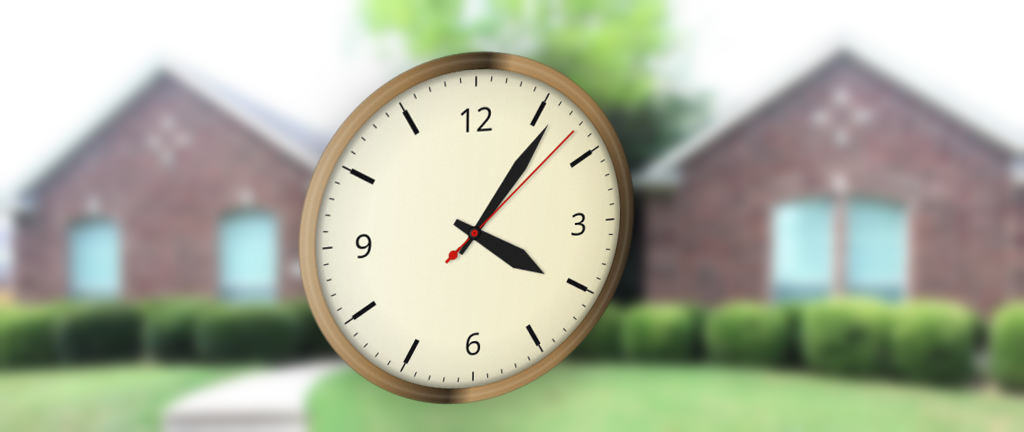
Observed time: 4h06m08s
